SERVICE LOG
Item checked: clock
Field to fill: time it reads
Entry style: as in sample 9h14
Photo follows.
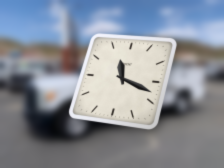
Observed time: 11h18
